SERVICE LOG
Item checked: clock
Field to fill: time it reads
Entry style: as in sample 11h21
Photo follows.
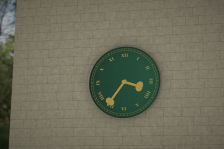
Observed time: 3h36
